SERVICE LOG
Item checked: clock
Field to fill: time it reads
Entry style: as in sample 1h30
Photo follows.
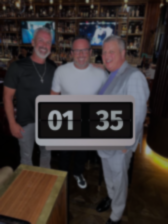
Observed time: 1h35
